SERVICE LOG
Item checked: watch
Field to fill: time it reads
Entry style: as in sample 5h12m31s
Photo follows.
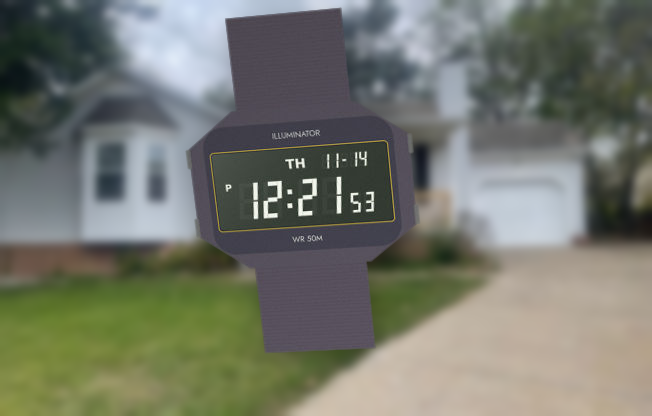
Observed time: 12h21m53s
